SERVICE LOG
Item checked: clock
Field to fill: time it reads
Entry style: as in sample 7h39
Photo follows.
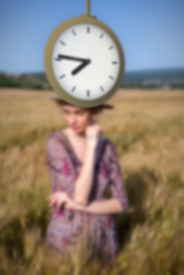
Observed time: 7h46
